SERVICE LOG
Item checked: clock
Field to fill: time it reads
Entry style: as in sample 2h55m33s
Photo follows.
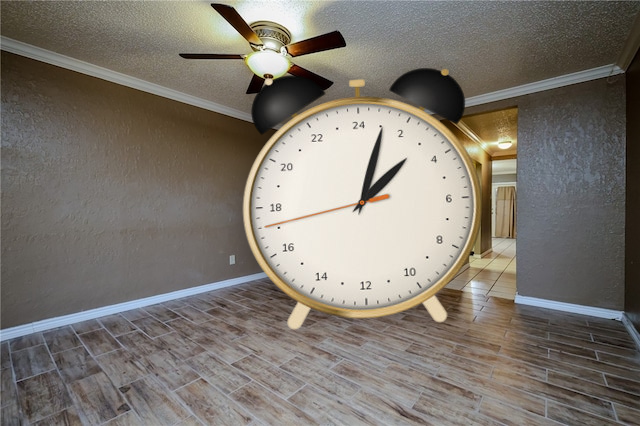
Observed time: 3h02m43s
